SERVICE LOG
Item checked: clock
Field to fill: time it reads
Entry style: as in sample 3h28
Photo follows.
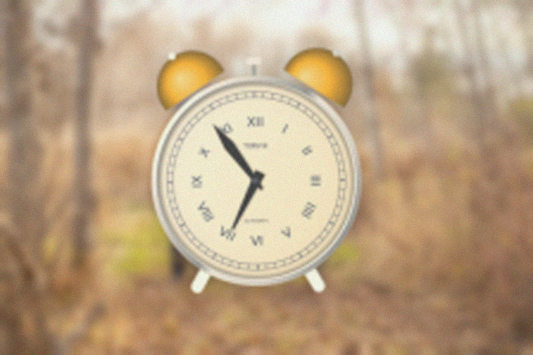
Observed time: 6h54
